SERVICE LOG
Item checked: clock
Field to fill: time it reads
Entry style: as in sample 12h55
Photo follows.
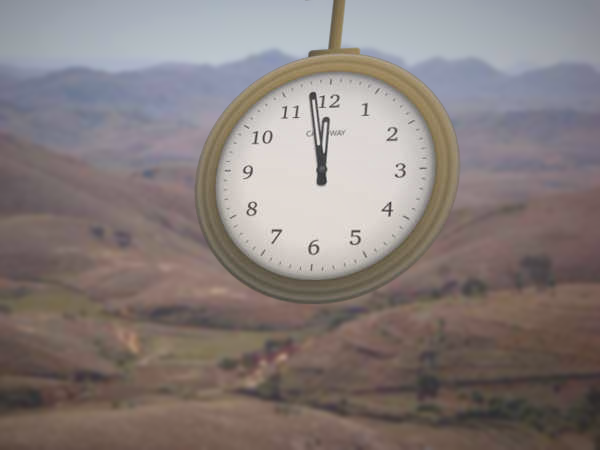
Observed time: 11h58
